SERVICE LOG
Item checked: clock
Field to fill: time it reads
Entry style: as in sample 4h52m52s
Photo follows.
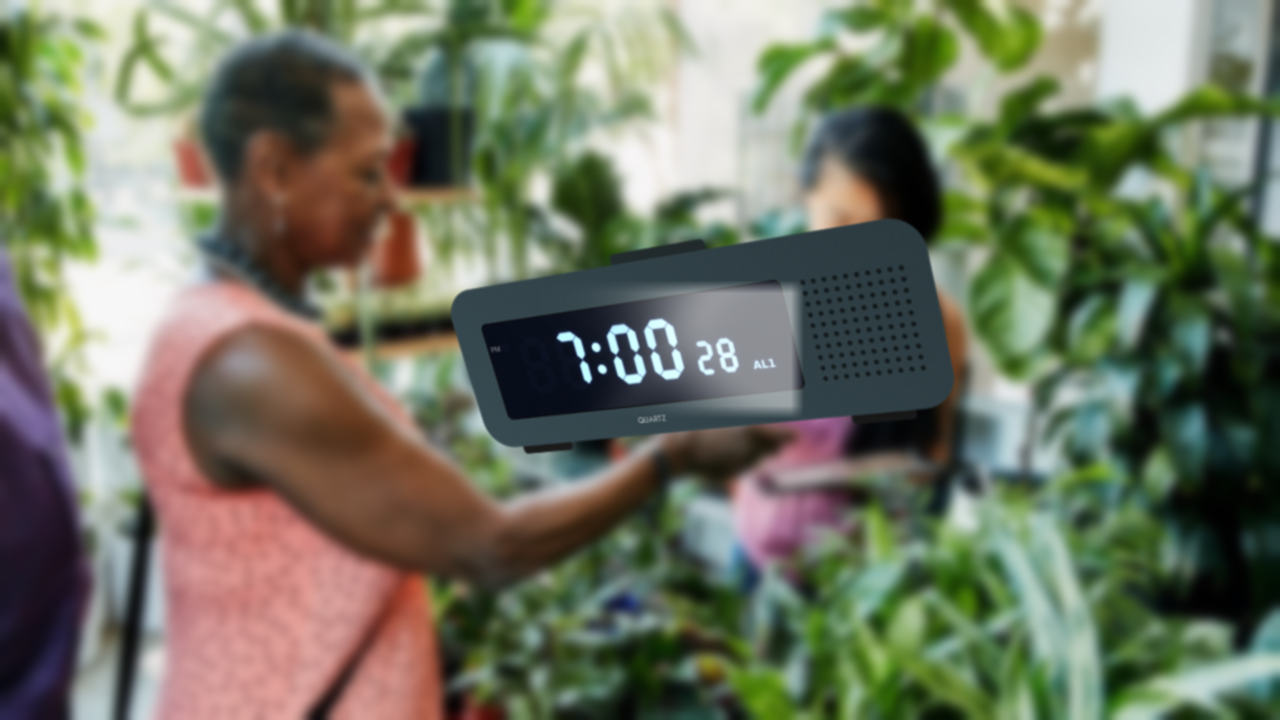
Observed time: 7h00m28s
